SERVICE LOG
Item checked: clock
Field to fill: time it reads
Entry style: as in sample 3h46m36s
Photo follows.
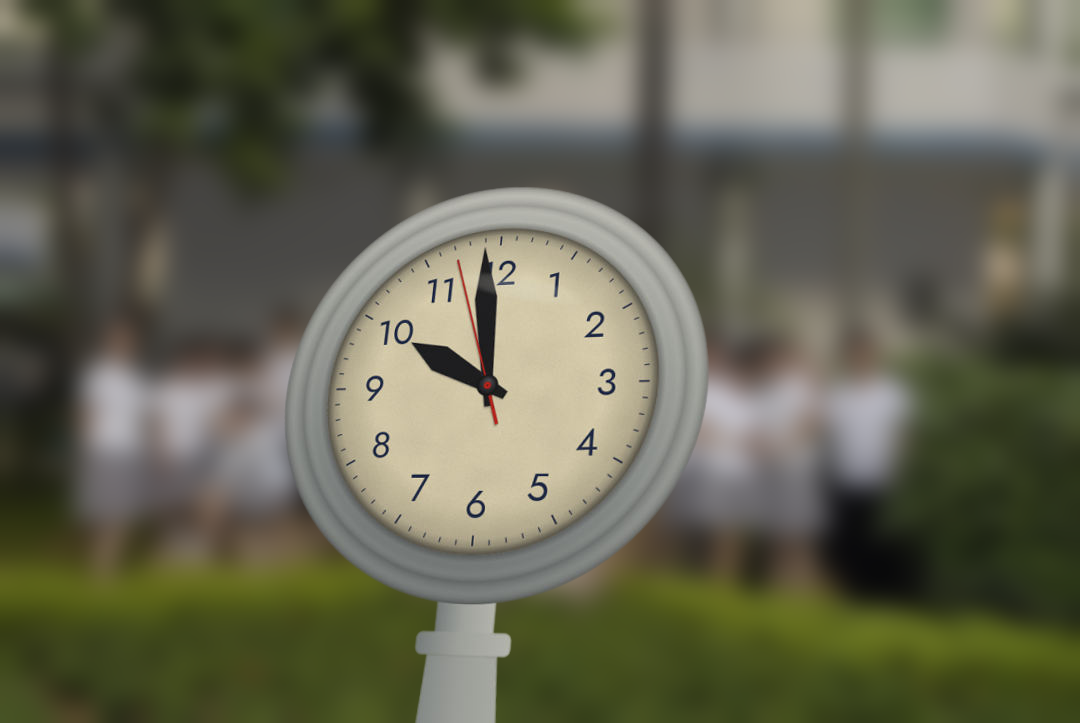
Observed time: 9h58m57s
